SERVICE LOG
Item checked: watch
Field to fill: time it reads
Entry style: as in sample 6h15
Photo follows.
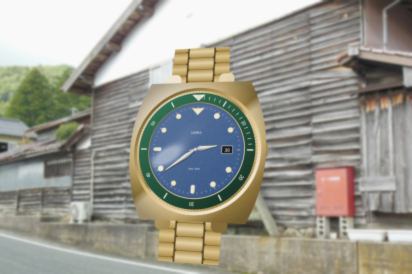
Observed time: 2h39
